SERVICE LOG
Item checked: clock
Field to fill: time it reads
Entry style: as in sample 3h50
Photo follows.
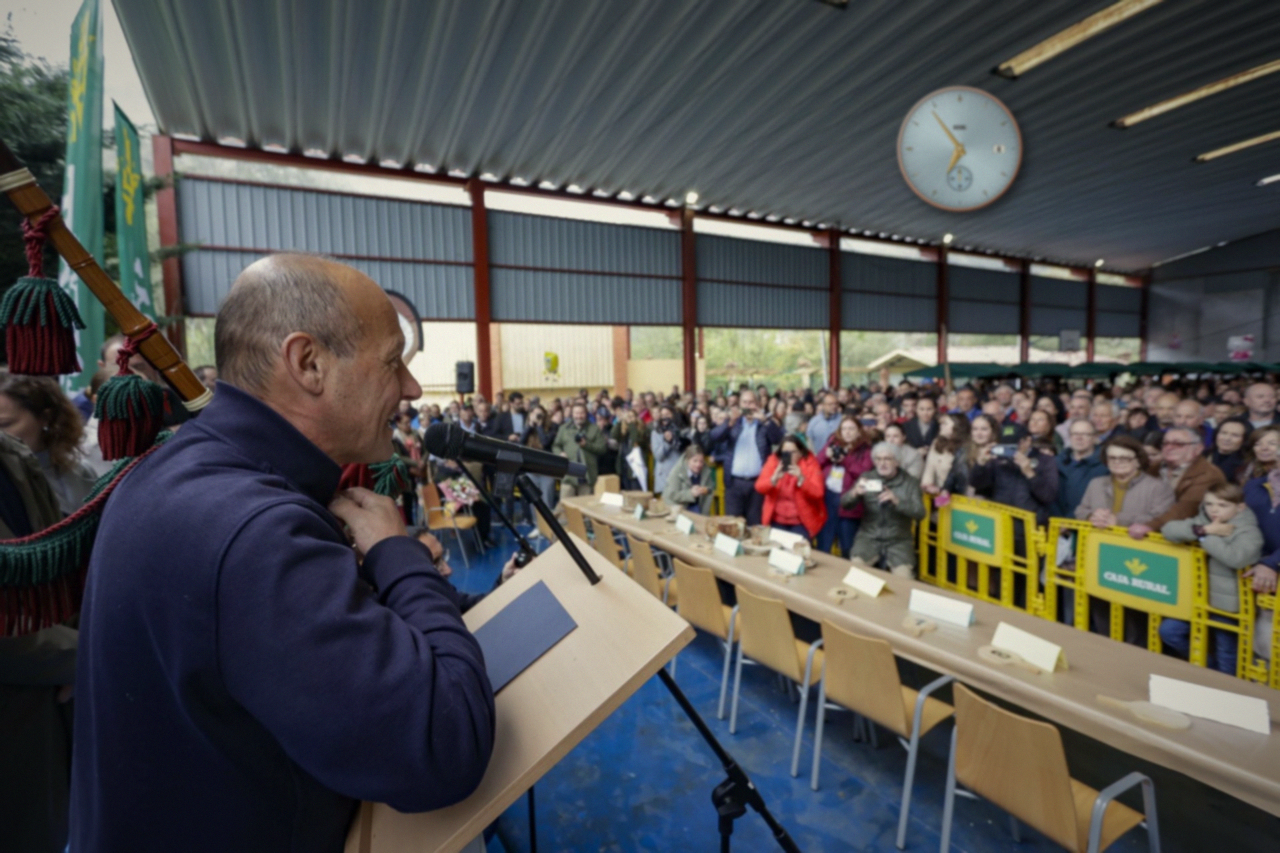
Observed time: 6h54
